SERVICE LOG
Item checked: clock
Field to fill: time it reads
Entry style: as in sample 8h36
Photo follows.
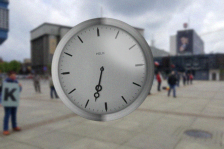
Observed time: 6h33
